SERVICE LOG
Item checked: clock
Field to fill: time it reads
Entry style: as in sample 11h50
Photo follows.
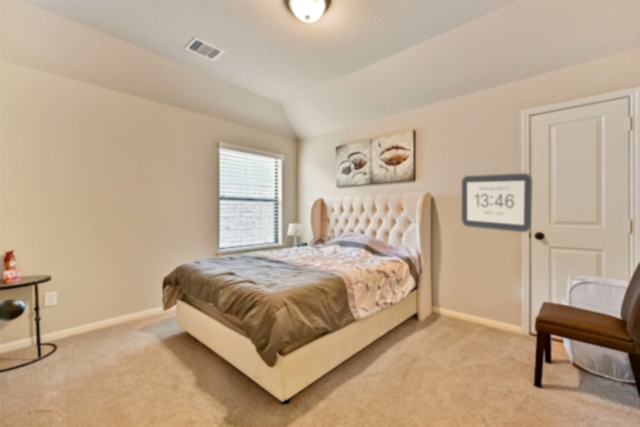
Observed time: 13h46
